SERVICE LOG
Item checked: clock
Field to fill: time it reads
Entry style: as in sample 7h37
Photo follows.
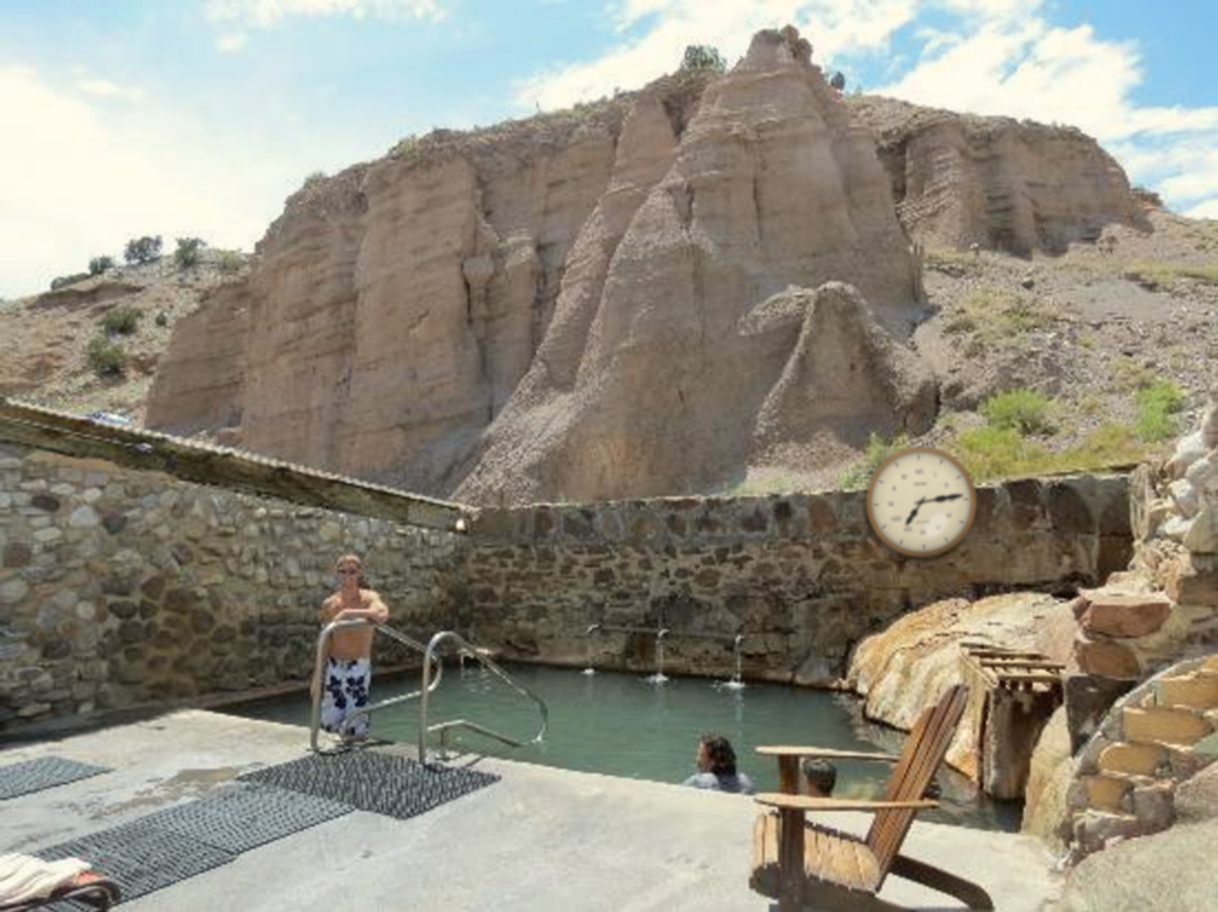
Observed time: 7h14
